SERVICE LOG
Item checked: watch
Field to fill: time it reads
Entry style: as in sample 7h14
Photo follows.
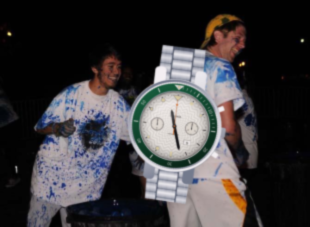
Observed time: 11h27
